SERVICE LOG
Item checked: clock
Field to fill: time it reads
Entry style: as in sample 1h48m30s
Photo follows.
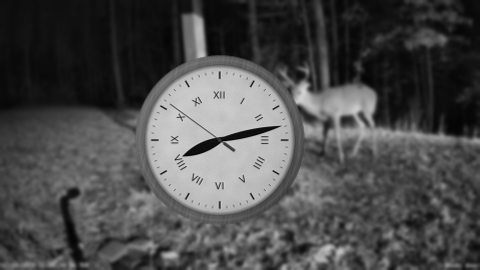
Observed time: 8h12m51s
